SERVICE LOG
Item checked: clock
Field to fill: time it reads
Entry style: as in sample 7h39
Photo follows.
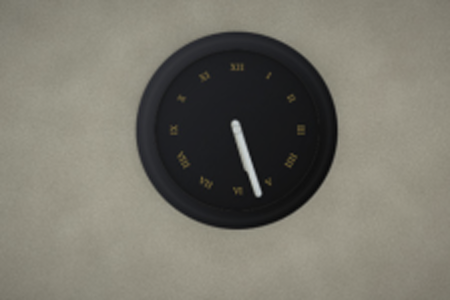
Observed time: 5h27
